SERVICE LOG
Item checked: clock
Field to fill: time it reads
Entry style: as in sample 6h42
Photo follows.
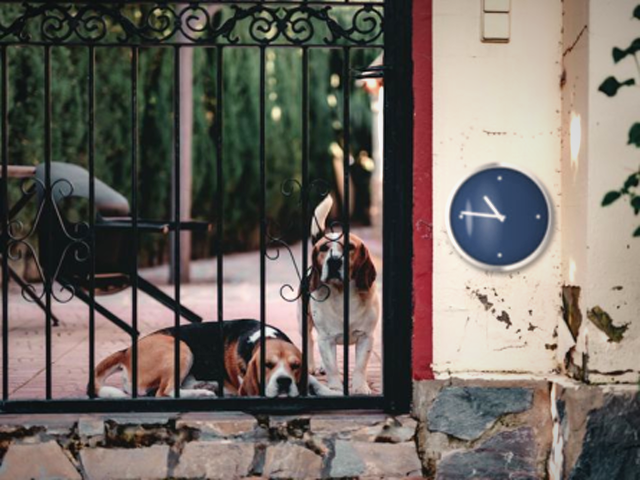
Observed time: 10h46
